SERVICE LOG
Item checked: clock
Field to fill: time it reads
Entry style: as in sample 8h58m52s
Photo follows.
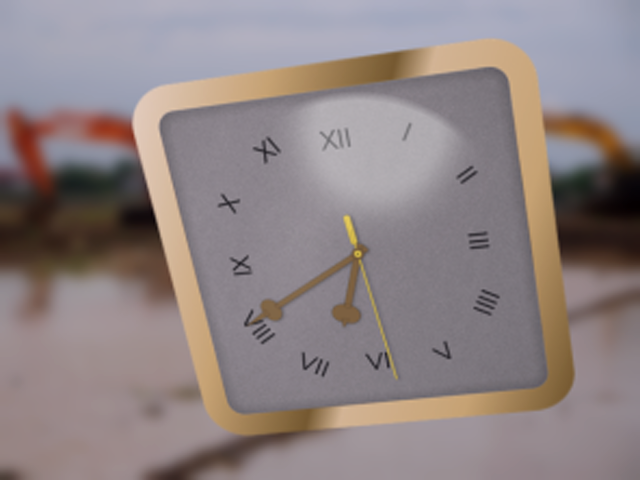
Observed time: 6h40m29s
